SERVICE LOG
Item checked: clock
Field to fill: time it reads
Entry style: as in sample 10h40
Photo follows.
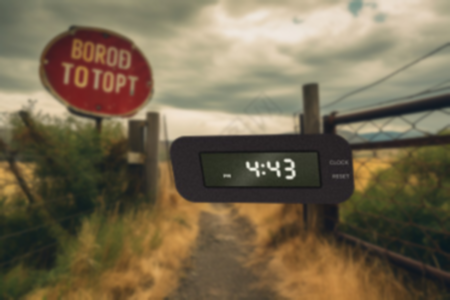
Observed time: 4h43
